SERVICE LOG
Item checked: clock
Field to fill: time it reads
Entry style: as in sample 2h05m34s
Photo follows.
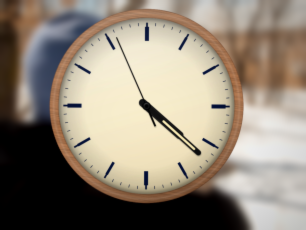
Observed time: 4h21m56s
